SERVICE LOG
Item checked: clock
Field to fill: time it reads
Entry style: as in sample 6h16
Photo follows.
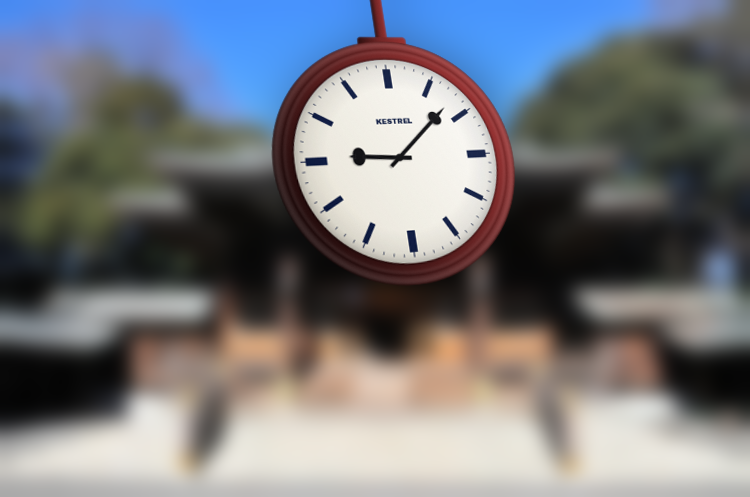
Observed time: 9h08
